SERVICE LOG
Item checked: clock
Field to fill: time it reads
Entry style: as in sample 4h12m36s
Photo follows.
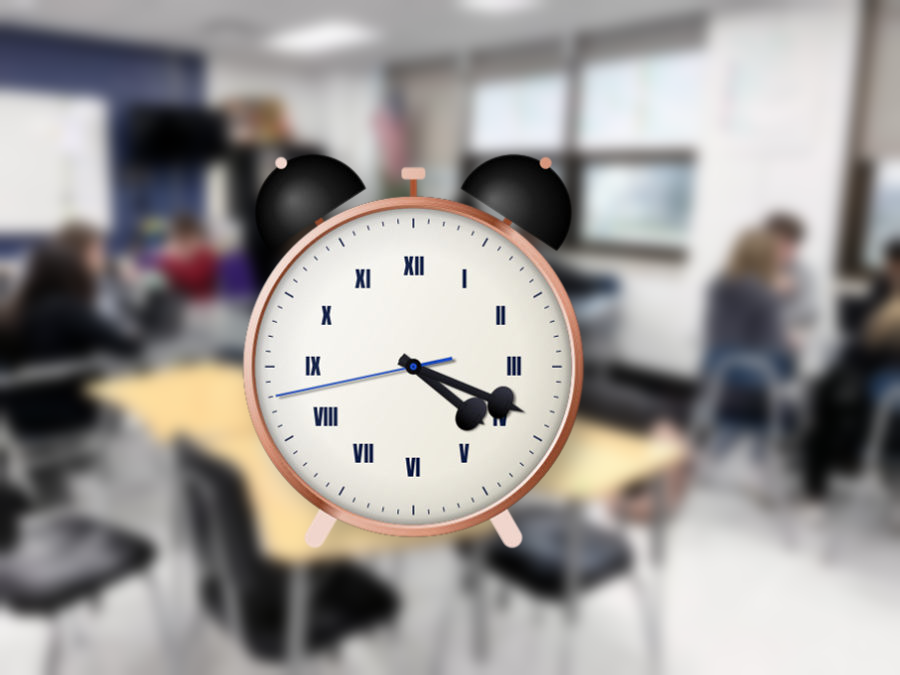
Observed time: 4h18m43s
